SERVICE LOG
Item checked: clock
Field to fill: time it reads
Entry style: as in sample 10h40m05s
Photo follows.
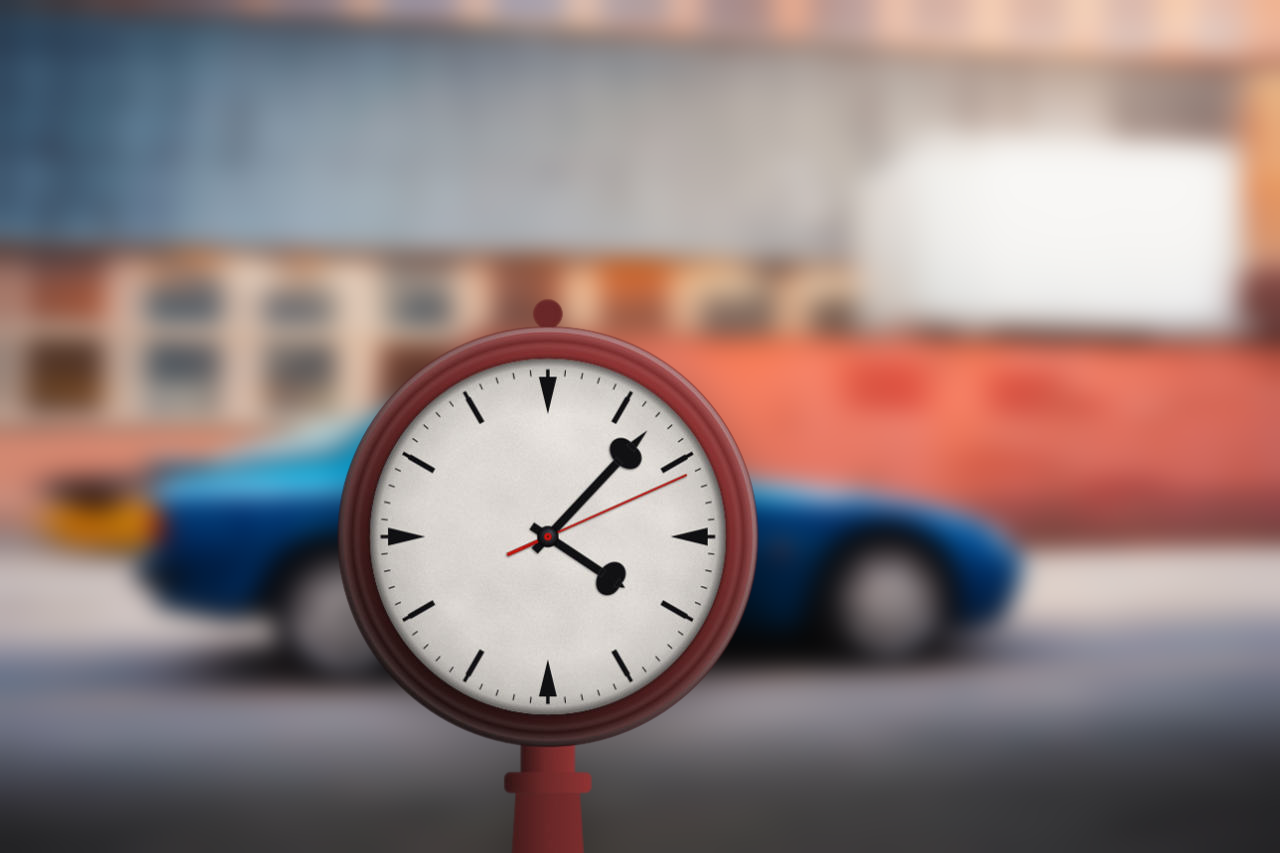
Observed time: 4h07m11s
